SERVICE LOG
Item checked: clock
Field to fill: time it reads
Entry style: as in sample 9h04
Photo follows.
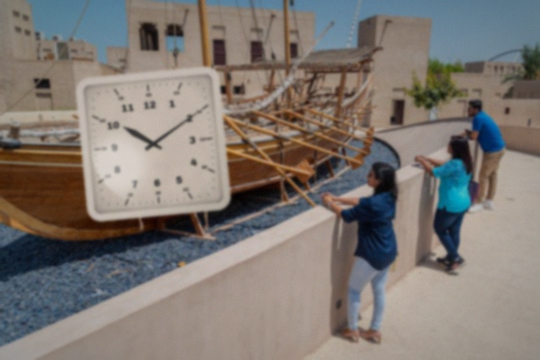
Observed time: 10h10
